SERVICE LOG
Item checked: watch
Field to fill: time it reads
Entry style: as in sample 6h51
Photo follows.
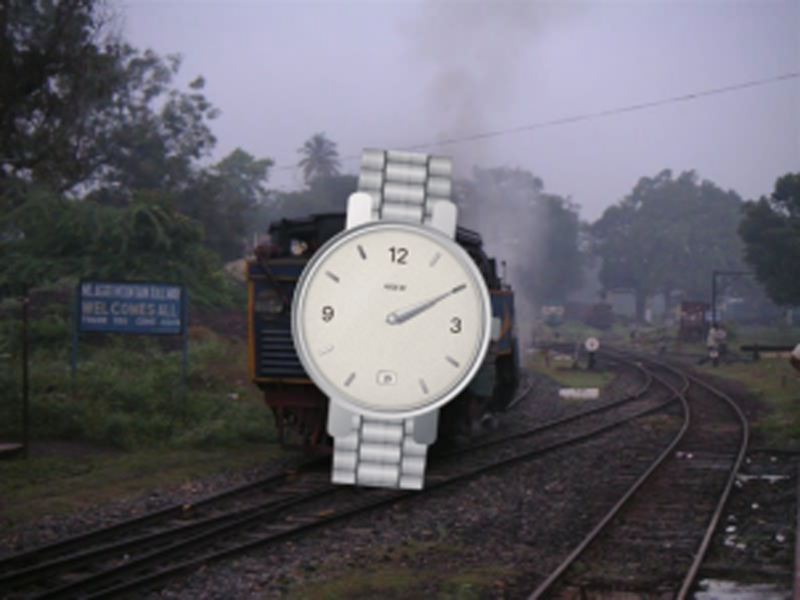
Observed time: 2h10
